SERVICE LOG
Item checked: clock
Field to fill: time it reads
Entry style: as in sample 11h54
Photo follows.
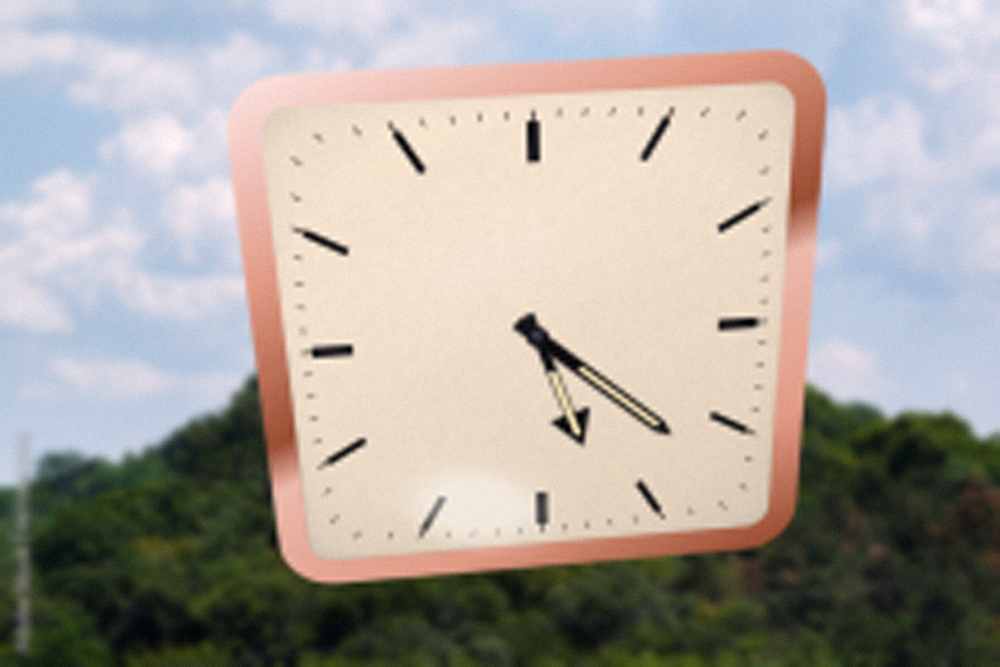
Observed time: 5h22
